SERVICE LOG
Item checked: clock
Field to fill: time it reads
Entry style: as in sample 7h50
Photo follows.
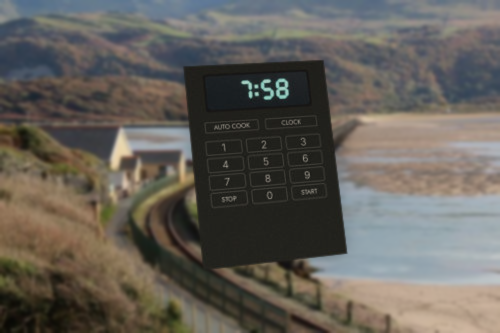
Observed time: 7h58
